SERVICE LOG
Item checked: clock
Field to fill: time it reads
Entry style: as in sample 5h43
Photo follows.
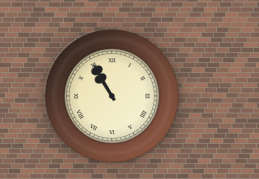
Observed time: 10h55
